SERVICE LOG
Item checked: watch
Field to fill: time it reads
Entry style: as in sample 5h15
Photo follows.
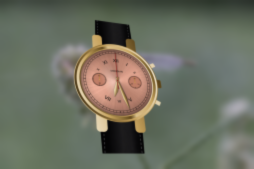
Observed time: 6h27
